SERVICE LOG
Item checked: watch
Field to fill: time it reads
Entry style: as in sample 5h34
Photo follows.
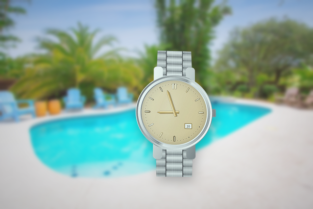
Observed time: 8h57
